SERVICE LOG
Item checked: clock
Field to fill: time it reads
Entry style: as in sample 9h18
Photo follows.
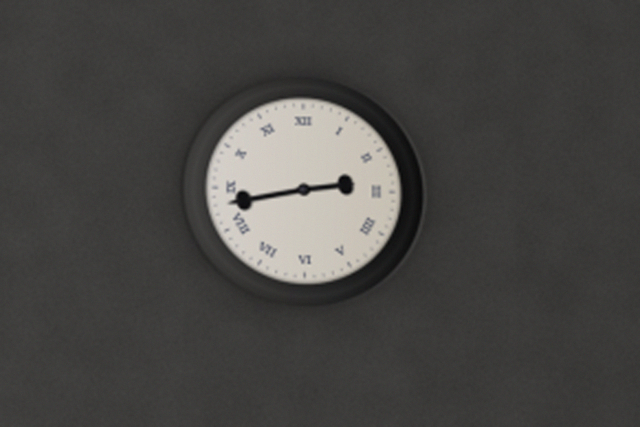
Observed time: 2h43
